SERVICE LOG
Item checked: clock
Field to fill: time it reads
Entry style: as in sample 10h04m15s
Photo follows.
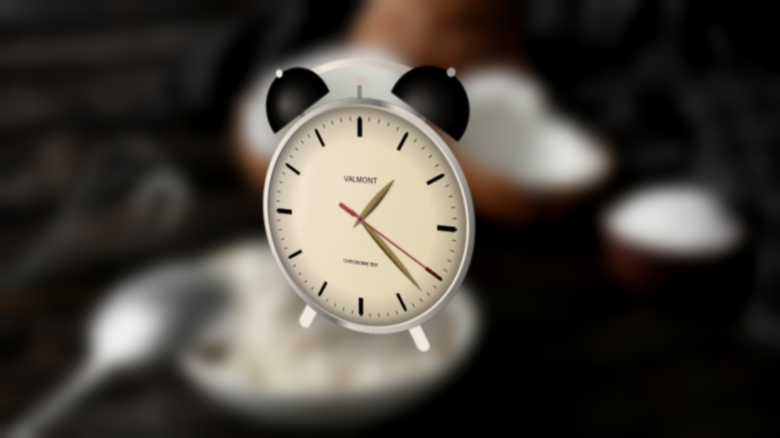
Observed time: 1h22m20s
